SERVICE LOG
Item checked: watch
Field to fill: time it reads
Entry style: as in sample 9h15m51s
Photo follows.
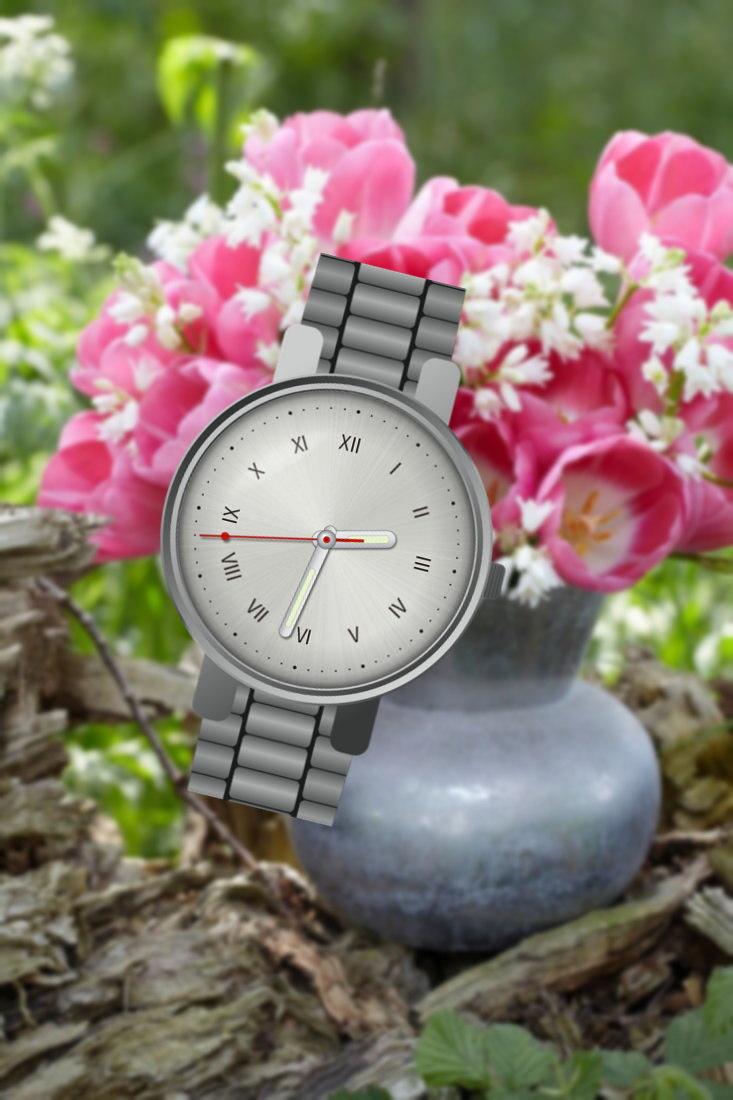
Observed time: 2h31m43s
